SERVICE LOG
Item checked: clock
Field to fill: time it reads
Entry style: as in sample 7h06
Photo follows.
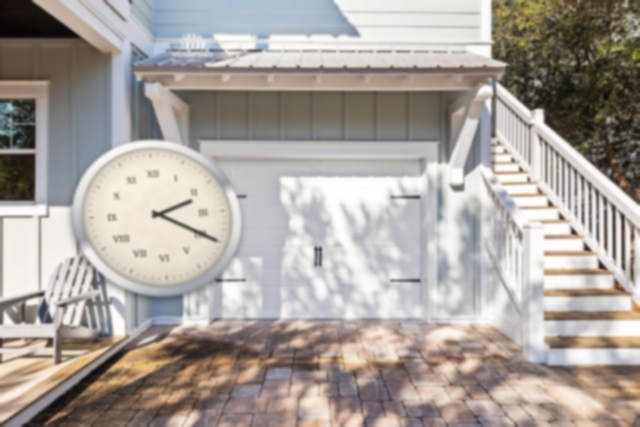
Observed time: 2h20
